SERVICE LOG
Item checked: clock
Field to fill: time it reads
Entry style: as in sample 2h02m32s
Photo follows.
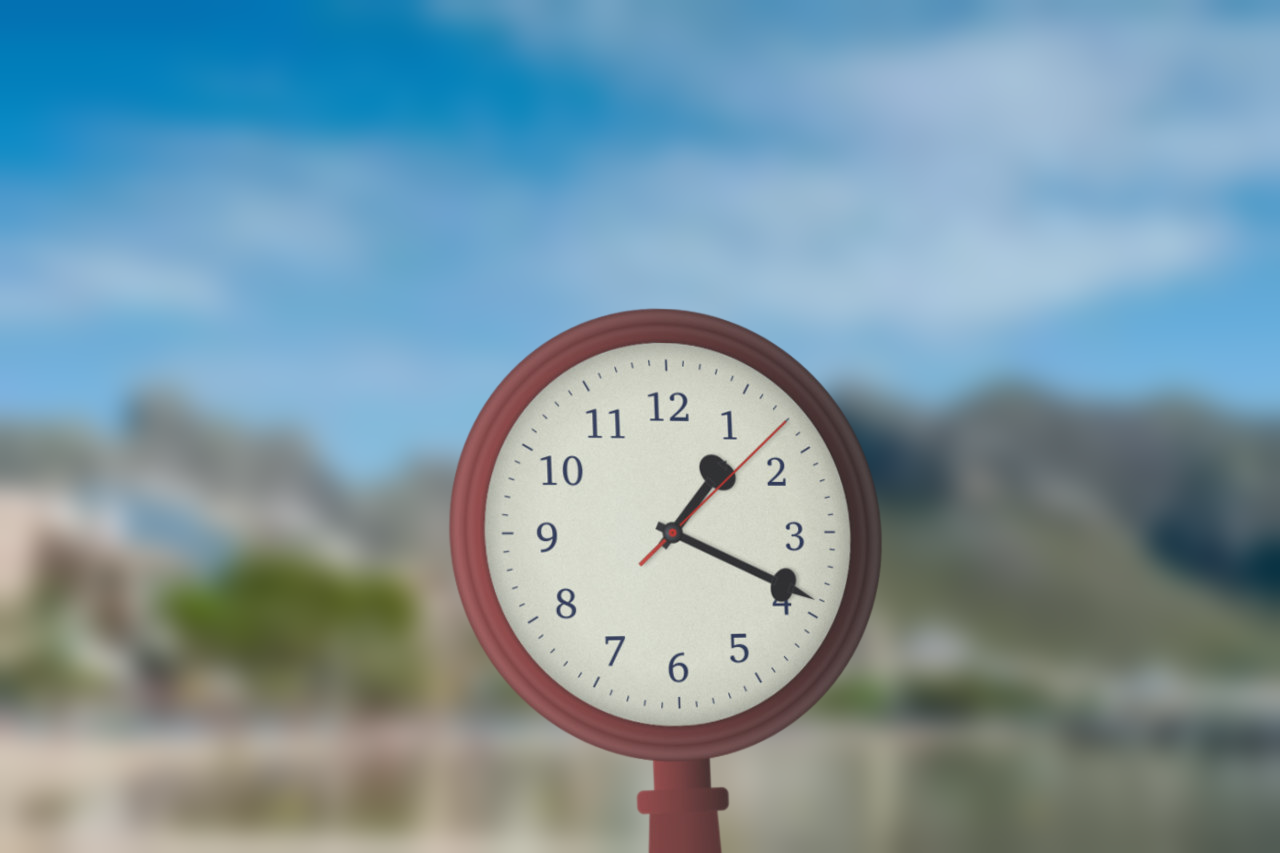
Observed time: 1h19m08s
